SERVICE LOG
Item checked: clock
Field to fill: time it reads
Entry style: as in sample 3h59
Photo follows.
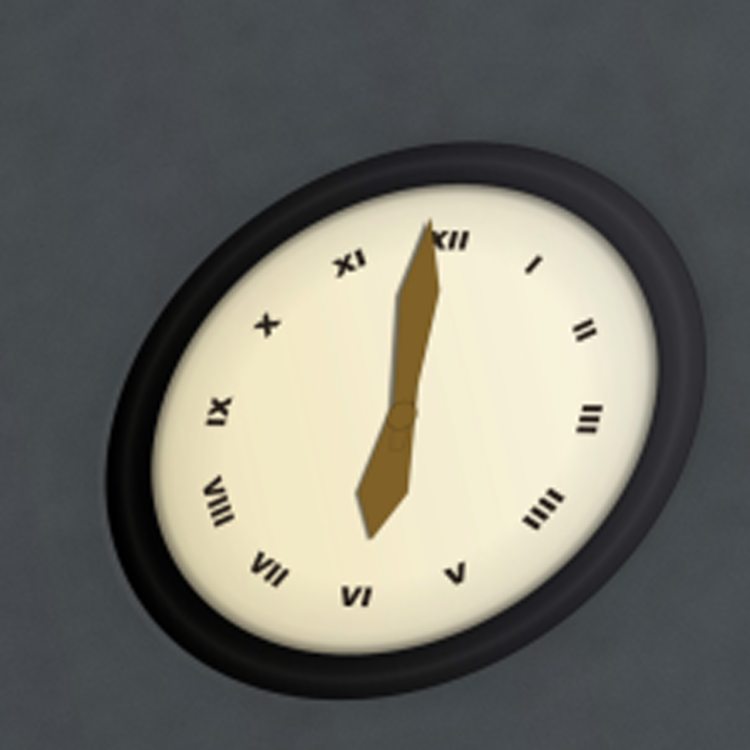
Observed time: 5h59
